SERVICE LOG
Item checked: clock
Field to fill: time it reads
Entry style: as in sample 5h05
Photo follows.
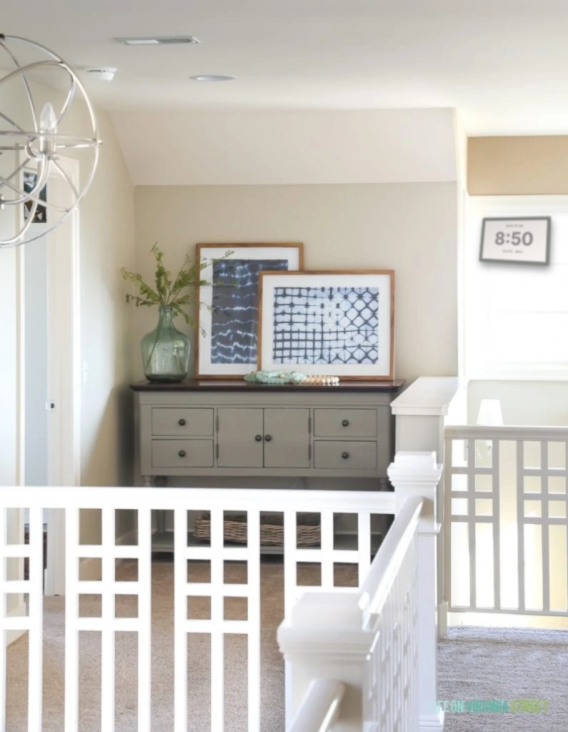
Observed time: 8h50
